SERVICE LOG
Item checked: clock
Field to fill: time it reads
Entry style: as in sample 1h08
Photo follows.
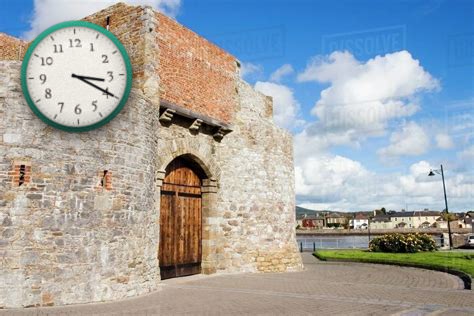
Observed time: 3h20
